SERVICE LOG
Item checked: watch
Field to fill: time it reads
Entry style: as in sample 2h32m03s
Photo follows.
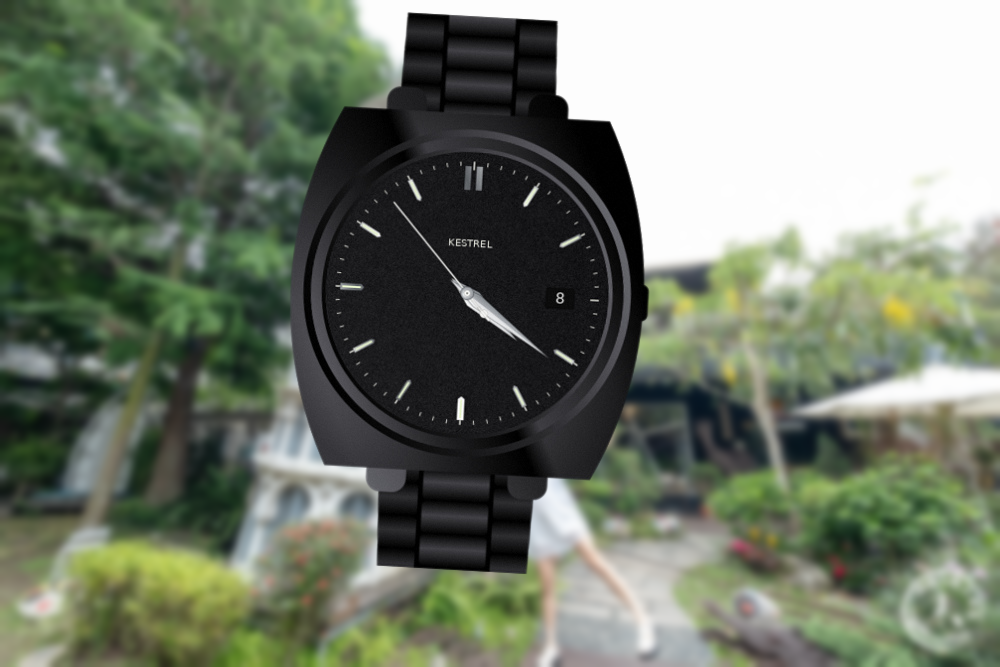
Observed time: 4h20m53s
